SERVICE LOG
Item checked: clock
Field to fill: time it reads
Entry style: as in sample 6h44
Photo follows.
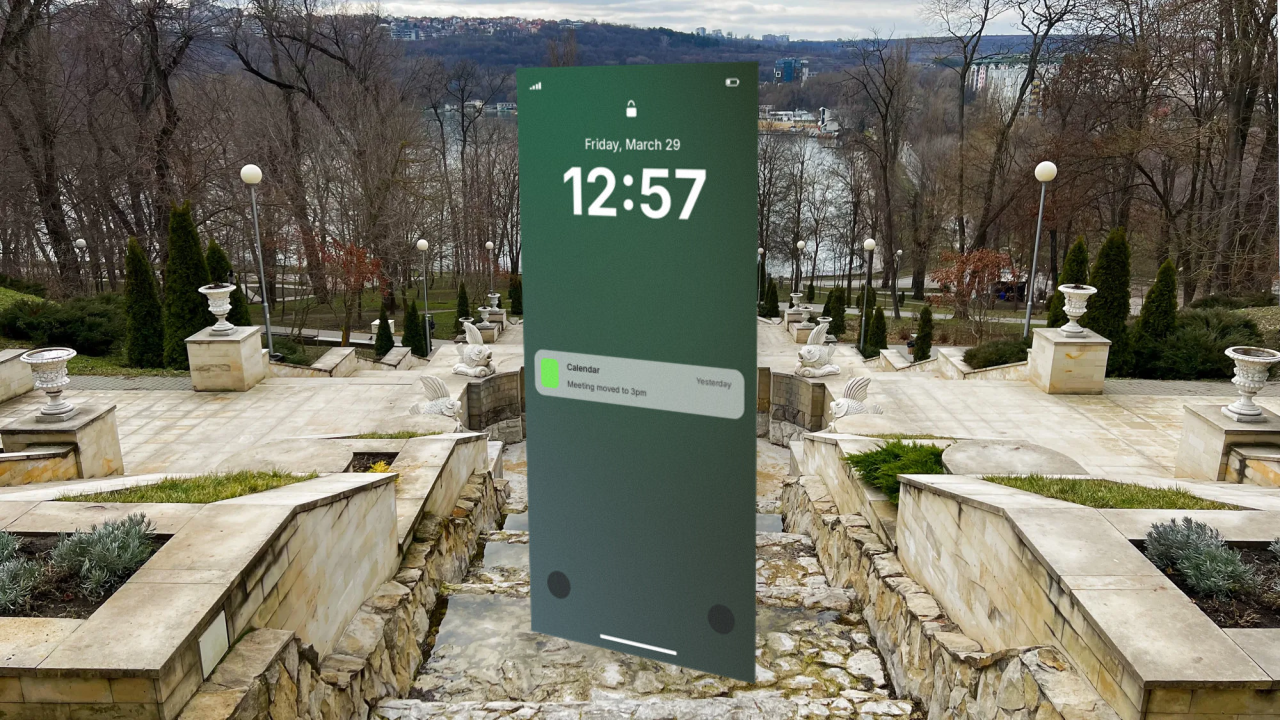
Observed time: 12h57
